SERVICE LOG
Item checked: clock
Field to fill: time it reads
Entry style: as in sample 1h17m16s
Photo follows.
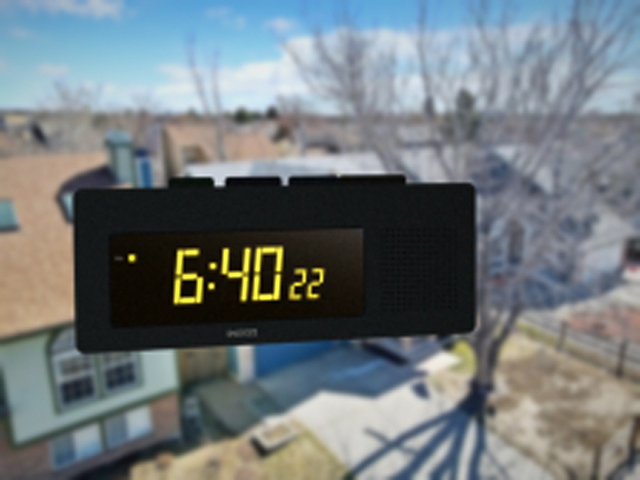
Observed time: 6h40m22s
